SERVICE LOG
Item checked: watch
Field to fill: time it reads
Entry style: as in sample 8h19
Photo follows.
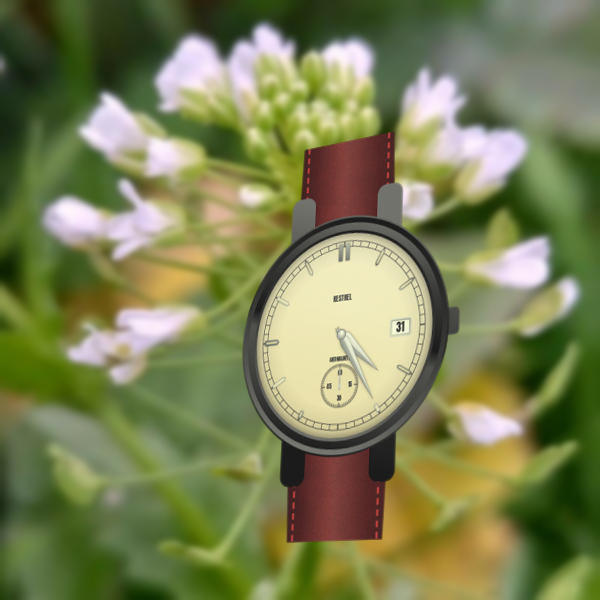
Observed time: 4h25
